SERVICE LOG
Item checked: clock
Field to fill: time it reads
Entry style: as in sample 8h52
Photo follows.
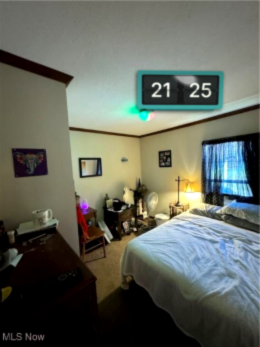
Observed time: 21h25
